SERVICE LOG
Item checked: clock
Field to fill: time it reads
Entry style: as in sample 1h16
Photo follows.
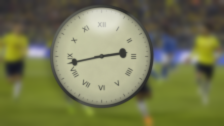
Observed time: 2h43
